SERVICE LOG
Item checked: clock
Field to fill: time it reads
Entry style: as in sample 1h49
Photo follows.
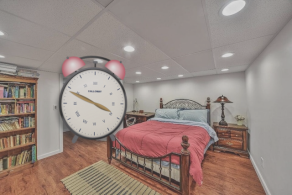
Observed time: 3h49
